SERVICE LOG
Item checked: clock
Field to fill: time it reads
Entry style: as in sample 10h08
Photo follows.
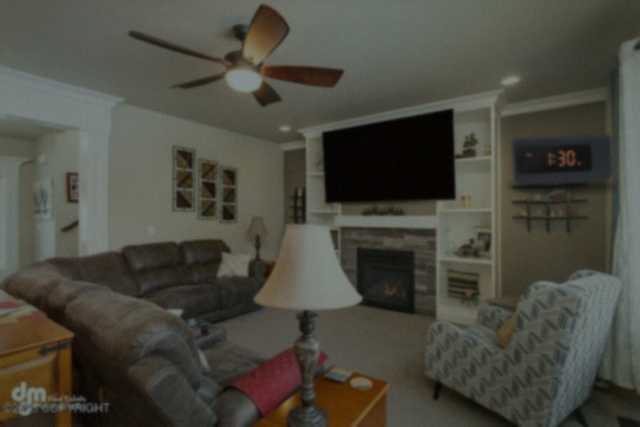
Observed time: 1h30
